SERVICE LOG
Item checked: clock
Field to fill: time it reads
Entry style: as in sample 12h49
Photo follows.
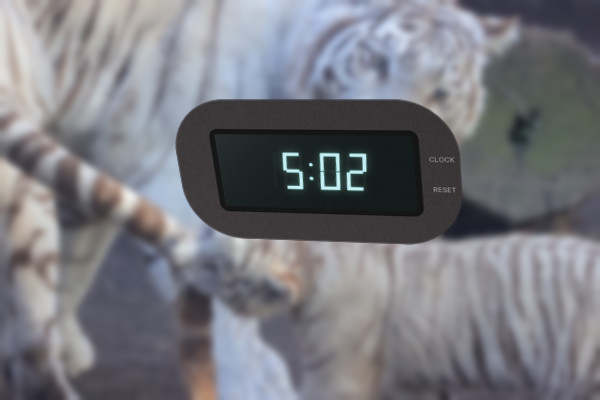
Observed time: 5h02
